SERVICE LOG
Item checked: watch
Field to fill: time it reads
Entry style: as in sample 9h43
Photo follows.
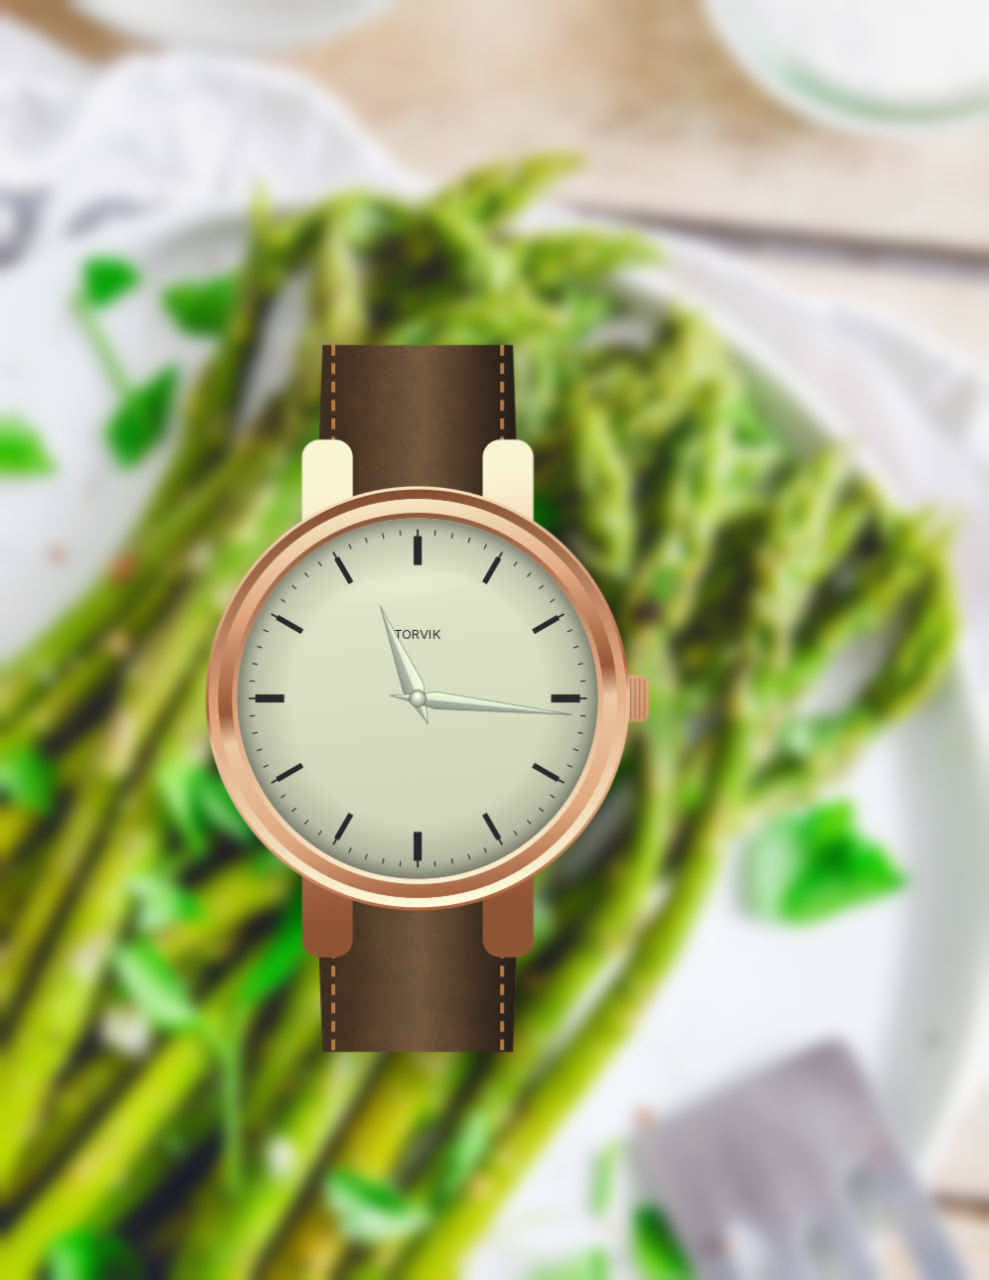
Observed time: 11h16
